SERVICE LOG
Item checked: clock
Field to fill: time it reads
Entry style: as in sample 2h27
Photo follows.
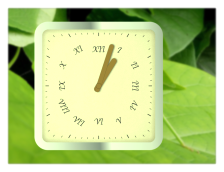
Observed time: 1h03
